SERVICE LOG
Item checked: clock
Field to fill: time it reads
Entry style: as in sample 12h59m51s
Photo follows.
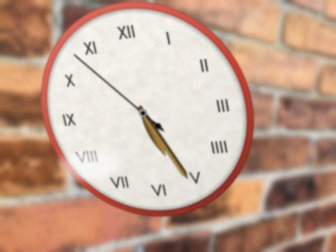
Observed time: 5h25m53s
